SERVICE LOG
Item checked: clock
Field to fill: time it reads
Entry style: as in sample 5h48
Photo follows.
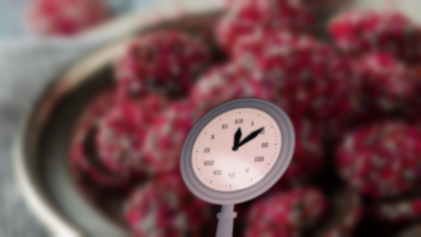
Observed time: 12h09
